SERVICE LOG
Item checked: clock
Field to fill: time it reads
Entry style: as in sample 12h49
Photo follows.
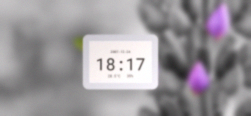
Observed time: 18h17
